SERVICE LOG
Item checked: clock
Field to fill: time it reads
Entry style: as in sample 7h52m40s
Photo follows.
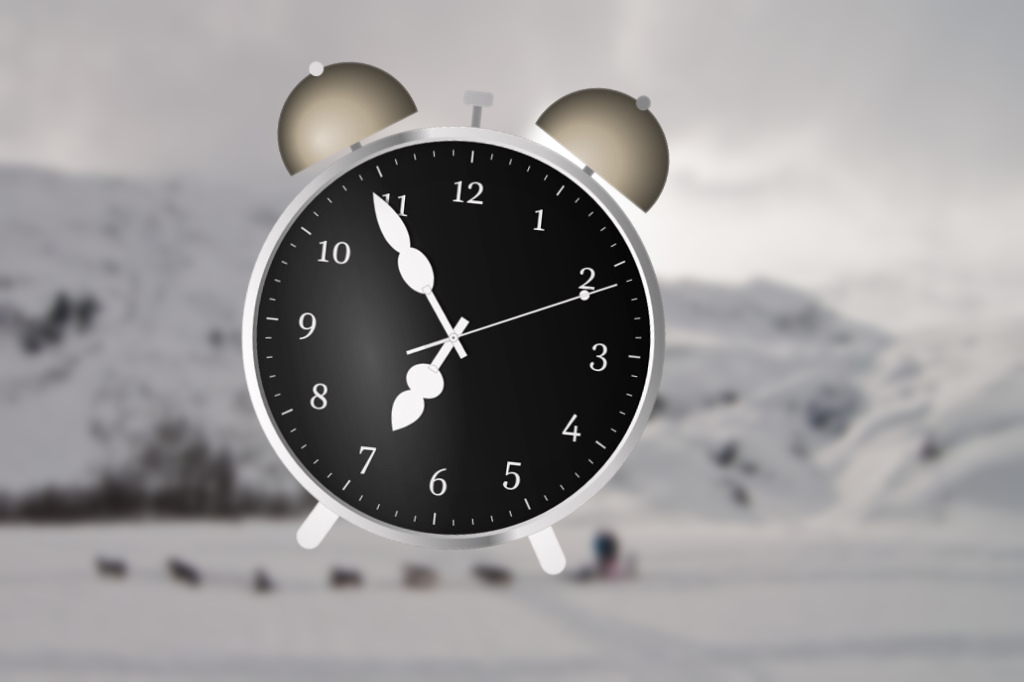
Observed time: 6h54m11s
